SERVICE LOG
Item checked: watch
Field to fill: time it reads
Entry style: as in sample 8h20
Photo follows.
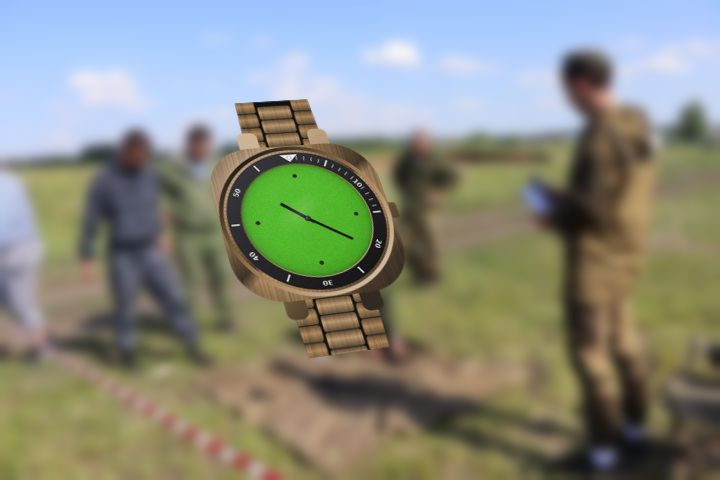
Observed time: 10h21
